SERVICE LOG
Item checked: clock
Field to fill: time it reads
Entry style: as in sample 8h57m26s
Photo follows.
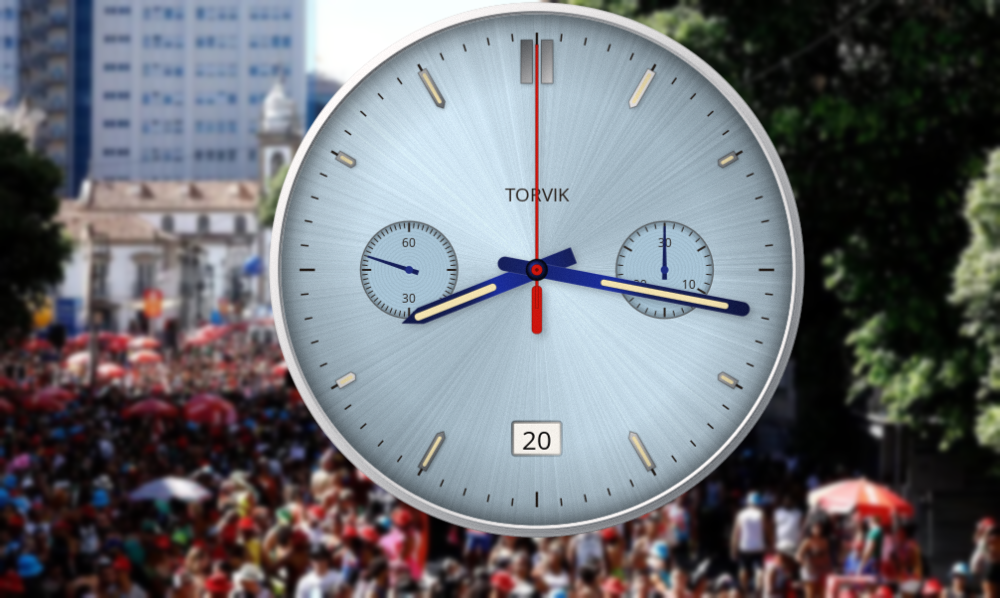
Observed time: 8h16m48s
